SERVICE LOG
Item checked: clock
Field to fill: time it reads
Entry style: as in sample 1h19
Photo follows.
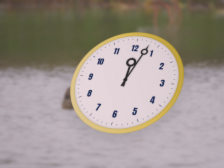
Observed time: 12h03
